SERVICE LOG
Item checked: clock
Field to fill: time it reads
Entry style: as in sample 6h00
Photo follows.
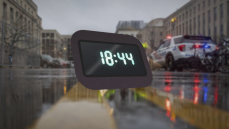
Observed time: 18h44
